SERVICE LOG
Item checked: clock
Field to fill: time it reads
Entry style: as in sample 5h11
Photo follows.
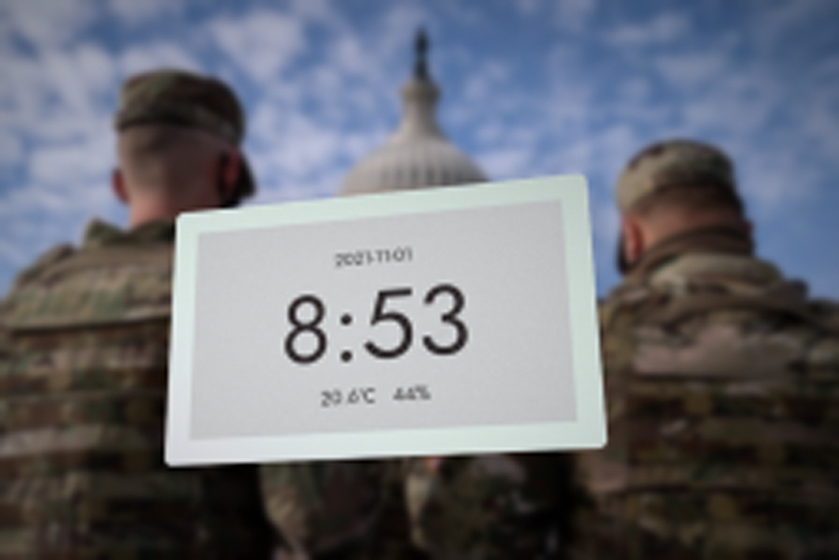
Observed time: 8h53
